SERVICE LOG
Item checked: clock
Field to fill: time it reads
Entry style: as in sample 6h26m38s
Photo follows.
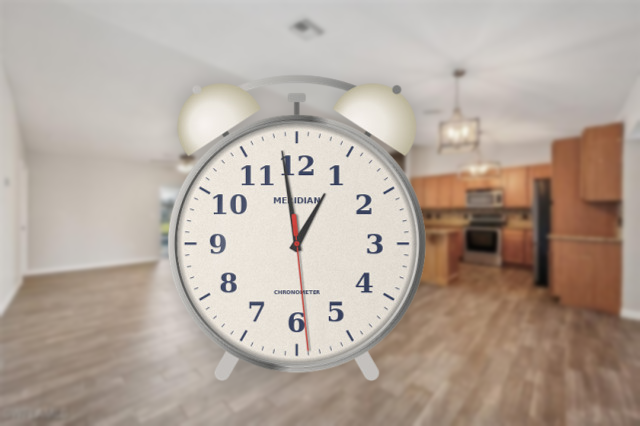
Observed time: 12h58m29s
